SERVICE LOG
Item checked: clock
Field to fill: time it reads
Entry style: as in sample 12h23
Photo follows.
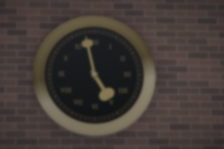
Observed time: 4h58
